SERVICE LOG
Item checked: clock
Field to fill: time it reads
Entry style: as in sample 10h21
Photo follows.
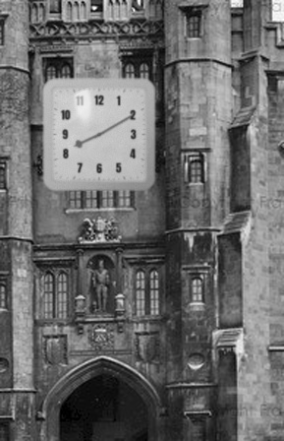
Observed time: 8h10
